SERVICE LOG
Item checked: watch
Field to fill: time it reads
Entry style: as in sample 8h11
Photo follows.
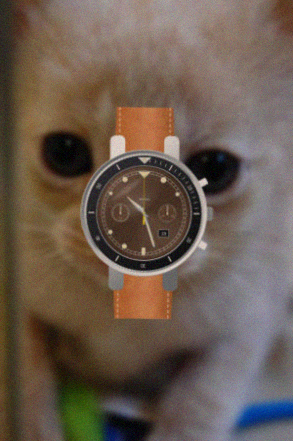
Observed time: 10h27
